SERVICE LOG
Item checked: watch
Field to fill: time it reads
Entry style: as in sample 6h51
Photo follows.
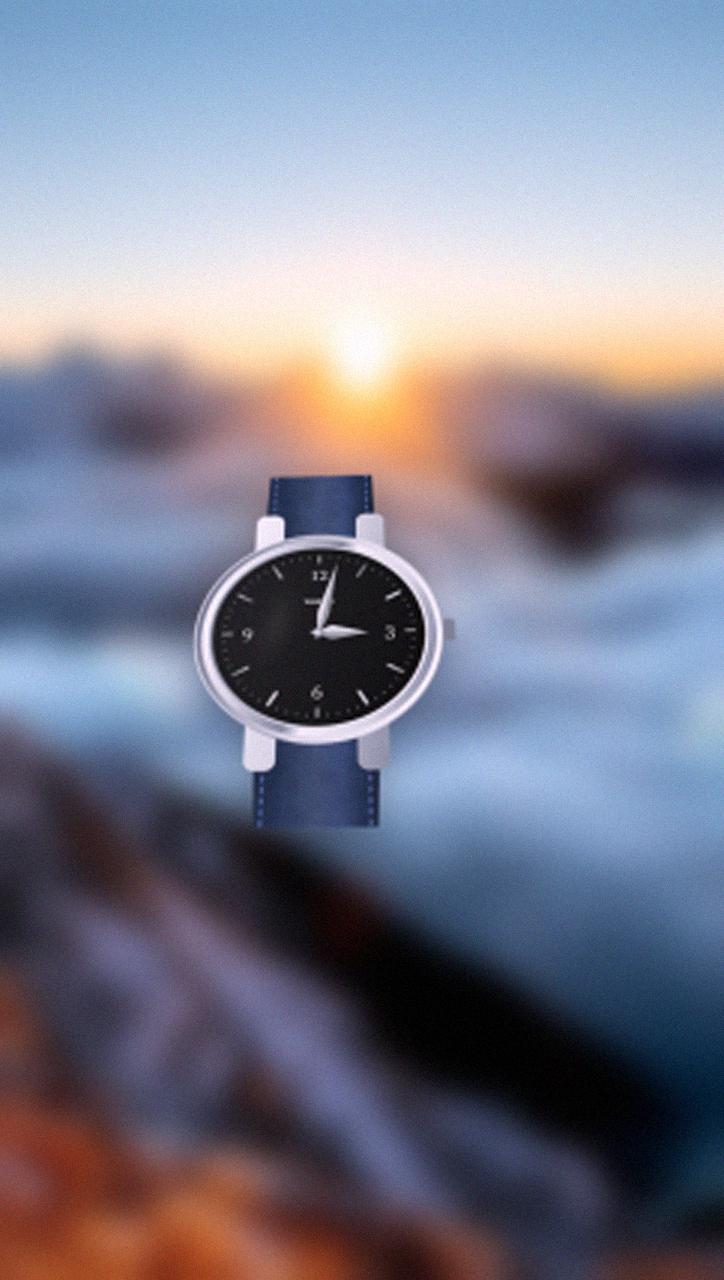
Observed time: 3h02
